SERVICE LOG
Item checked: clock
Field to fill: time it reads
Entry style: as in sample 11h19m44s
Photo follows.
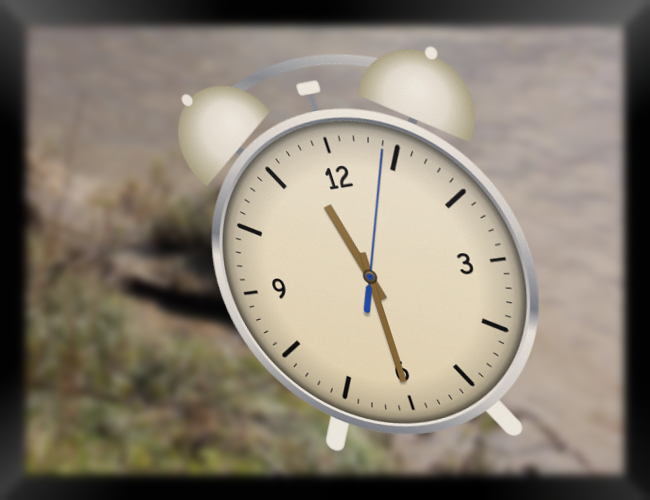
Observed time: 11h30m04s
